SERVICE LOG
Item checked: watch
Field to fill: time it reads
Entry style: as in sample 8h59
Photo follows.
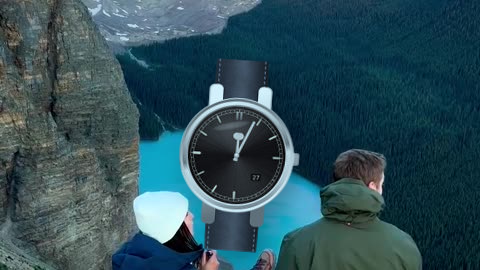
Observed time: 12h04
